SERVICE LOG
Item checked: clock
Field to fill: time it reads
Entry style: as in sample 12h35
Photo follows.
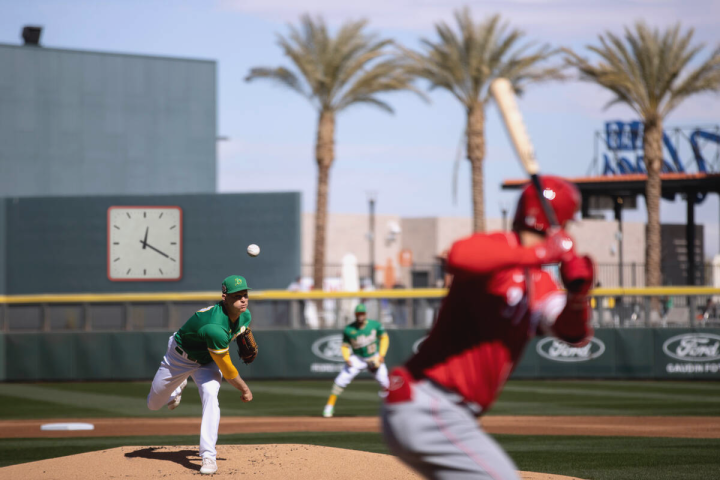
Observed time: 12h20
